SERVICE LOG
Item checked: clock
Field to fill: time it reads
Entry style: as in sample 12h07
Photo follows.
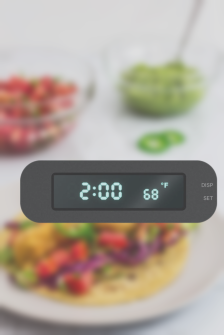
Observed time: 2h00
